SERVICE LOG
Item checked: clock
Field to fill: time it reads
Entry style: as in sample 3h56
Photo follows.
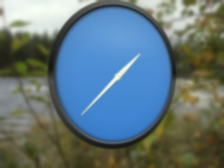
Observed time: 1h38
